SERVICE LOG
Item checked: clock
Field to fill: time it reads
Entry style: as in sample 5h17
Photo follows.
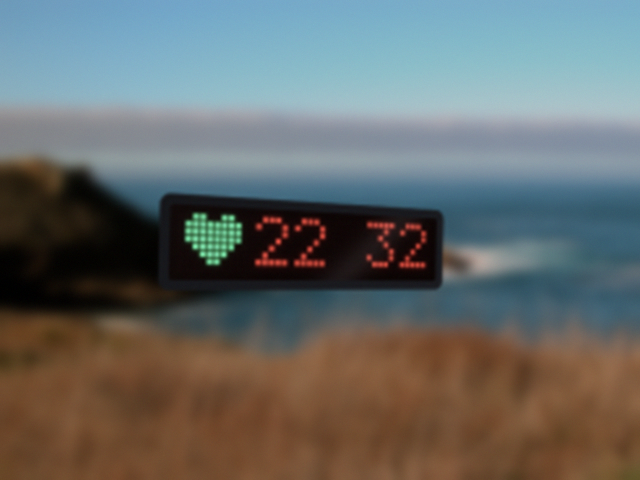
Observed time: 22h32
